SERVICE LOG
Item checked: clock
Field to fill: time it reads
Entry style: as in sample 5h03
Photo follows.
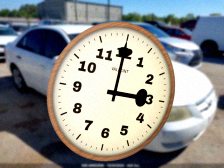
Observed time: 3h00
